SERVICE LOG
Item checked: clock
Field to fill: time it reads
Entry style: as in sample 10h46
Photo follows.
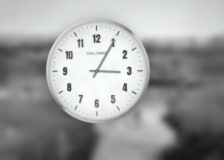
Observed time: 3h05
